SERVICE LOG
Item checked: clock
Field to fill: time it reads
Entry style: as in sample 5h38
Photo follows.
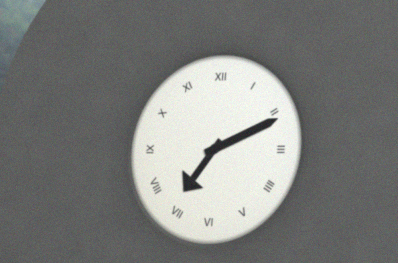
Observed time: 7h11
